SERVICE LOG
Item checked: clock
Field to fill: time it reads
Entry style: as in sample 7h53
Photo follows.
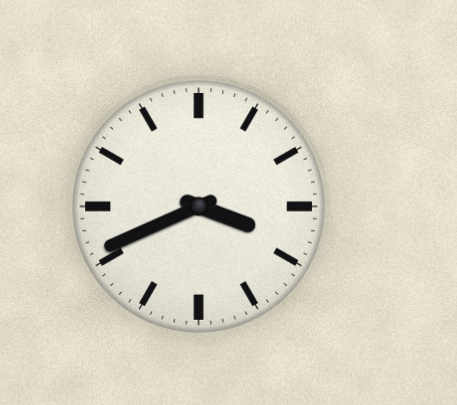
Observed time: 3h41
